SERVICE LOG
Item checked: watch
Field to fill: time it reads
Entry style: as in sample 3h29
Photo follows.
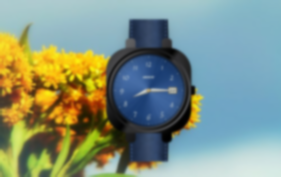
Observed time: 8h15
